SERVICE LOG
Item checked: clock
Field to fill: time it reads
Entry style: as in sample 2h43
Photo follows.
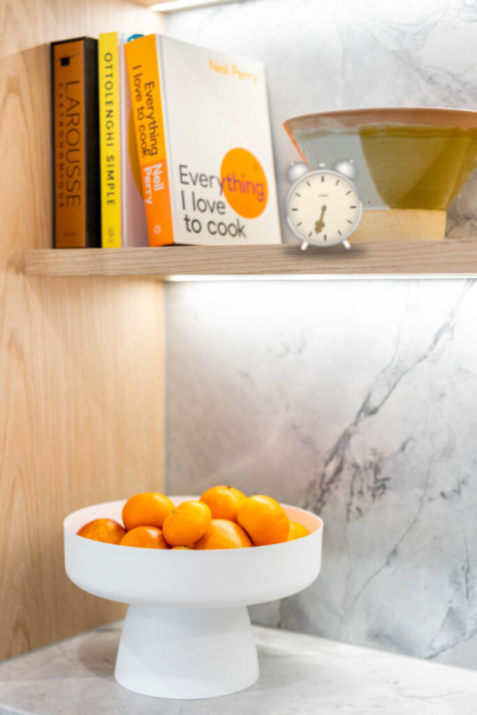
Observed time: 6h33
